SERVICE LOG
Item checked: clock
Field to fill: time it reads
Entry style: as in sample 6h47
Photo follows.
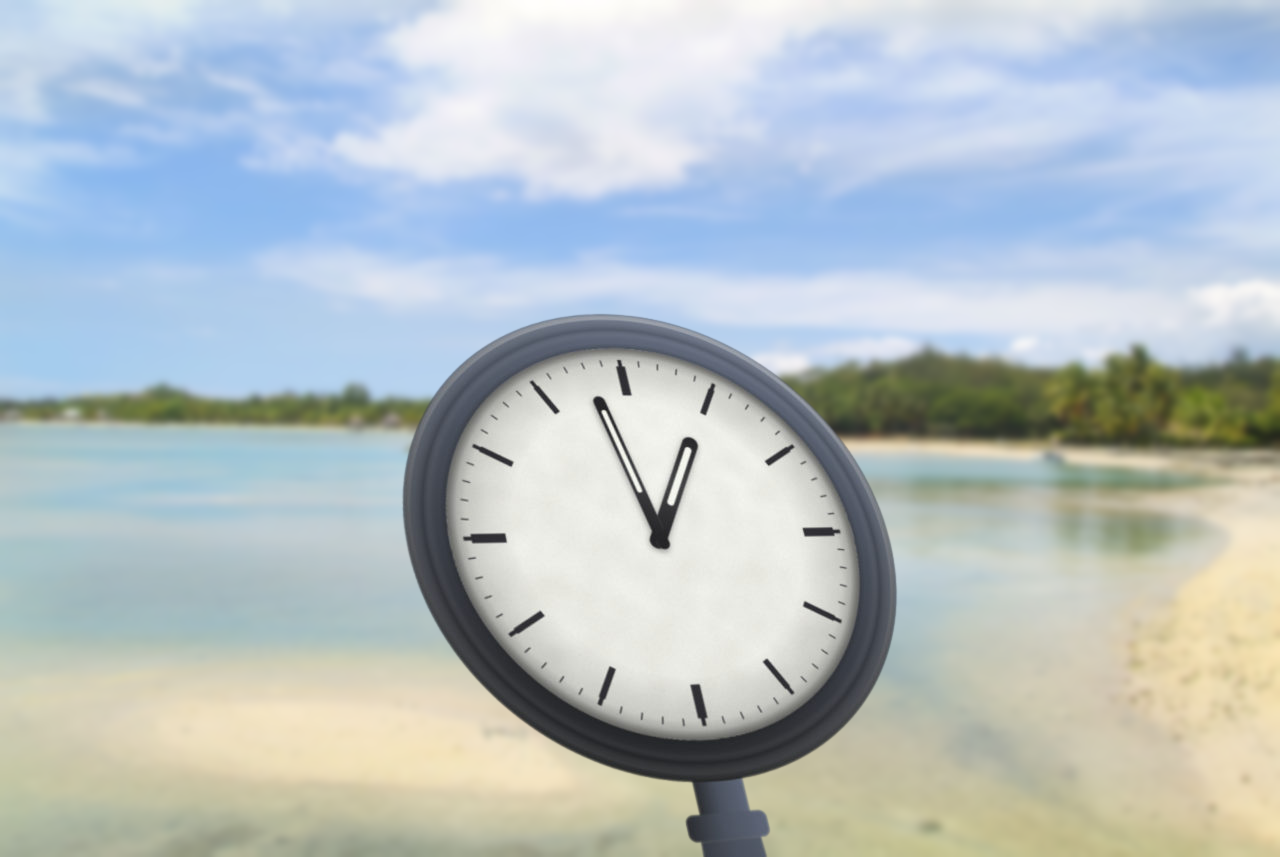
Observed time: 12h58
